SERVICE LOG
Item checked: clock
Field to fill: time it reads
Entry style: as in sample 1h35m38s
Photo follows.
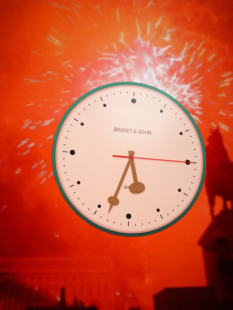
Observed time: 5h33m15s
